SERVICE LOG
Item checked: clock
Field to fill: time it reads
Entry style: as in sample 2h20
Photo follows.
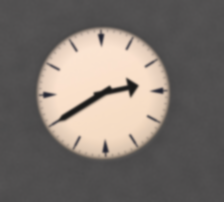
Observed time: 2h40
